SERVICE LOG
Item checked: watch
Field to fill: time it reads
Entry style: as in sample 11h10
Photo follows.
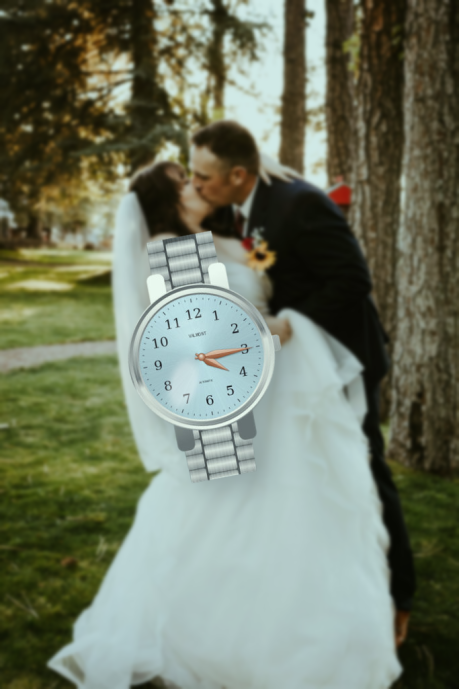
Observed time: 4h15
